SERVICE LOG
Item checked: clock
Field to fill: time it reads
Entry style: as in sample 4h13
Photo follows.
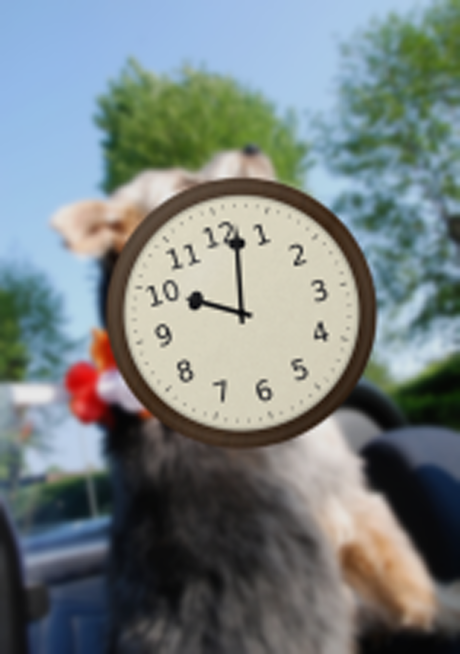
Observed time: 10h02
